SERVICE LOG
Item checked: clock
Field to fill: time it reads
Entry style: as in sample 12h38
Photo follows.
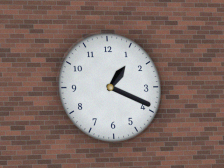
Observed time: 1h19
